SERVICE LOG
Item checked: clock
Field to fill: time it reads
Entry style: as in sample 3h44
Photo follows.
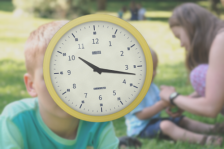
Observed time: 10h17
